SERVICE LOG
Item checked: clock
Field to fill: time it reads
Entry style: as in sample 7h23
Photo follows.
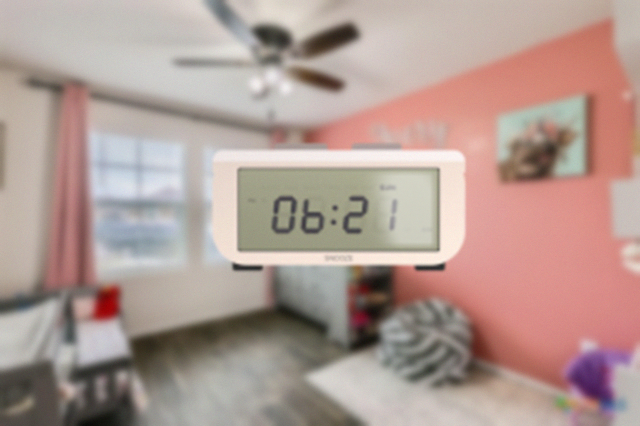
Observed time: 6h21
